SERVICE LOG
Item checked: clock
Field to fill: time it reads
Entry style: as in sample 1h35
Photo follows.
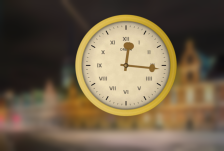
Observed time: 12h16
